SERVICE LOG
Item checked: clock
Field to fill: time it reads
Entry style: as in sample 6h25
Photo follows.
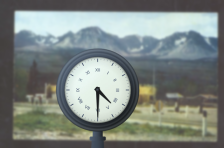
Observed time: 4h30
